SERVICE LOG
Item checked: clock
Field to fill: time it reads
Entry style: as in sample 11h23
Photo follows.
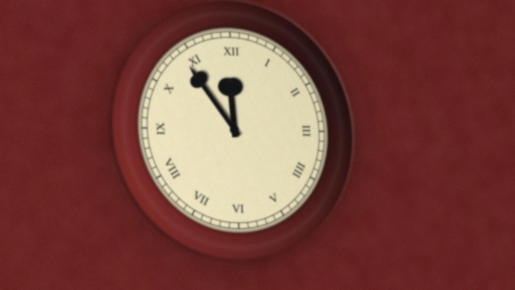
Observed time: 11h54
